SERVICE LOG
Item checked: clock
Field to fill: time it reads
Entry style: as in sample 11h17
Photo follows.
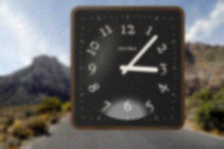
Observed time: 3h07
